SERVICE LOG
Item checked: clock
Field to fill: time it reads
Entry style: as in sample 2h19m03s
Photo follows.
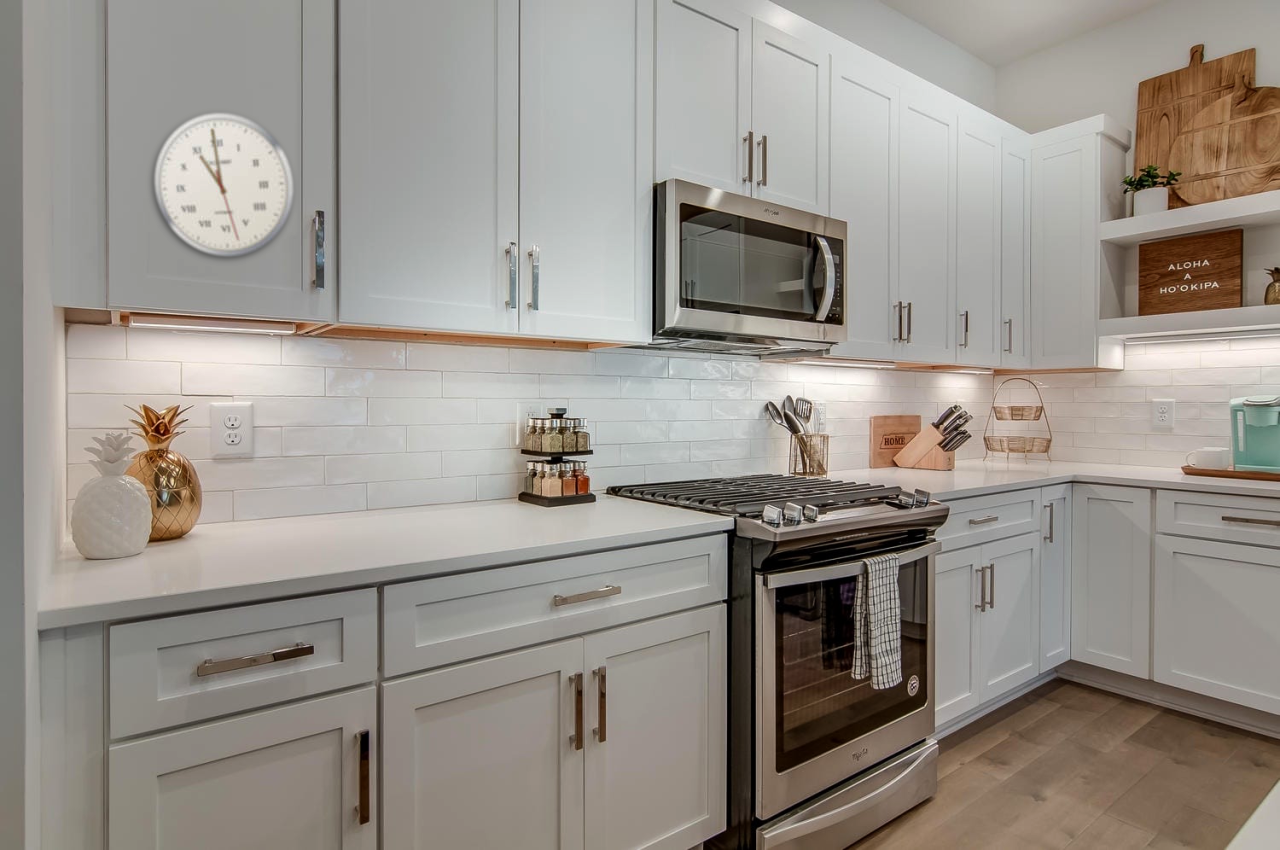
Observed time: 10h59m28s
